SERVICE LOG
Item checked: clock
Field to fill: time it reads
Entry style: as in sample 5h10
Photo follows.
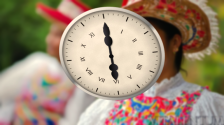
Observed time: 6h00
